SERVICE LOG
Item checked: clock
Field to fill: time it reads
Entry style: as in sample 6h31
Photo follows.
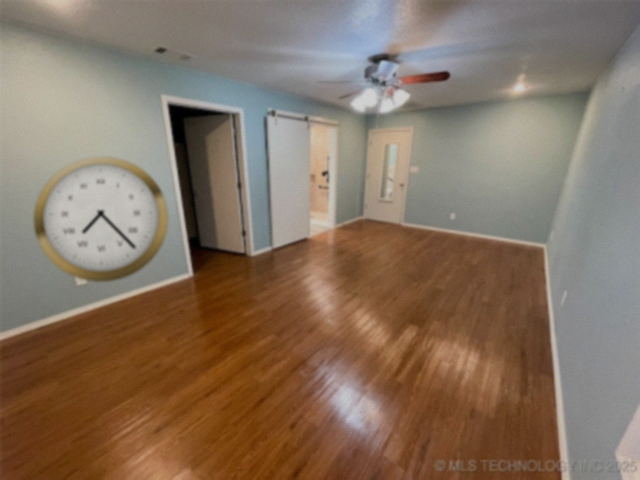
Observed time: 7h23
